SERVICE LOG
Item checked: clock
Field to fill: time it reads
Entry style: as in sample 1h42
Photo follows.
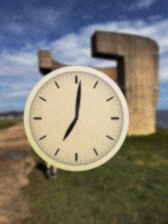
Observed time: 7h01
